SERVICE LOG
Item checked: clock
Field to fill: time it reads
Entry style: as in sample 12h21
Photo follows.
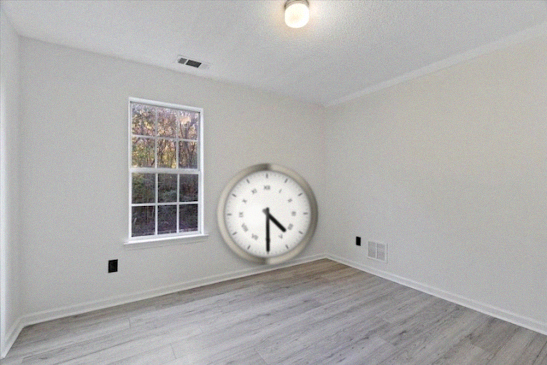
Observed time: 4h30
